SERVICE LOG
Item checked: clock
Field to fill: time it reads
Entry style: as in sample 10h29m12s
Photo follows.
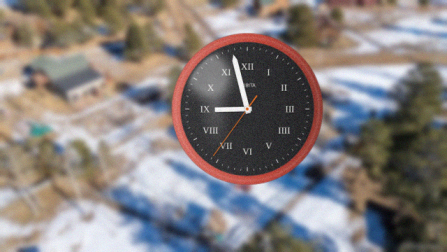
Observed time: 8h57m36s
